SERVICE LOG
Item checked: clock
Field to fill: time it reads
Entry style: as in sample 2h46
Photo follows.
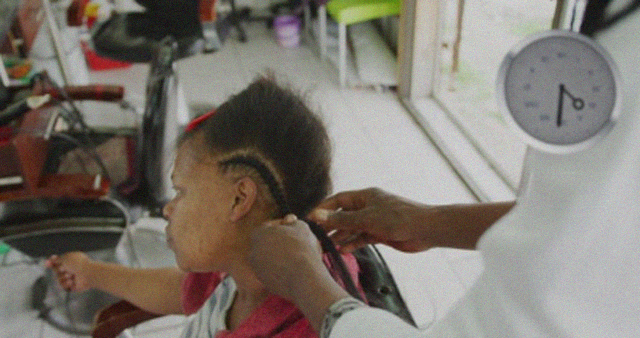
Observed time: 4h31
